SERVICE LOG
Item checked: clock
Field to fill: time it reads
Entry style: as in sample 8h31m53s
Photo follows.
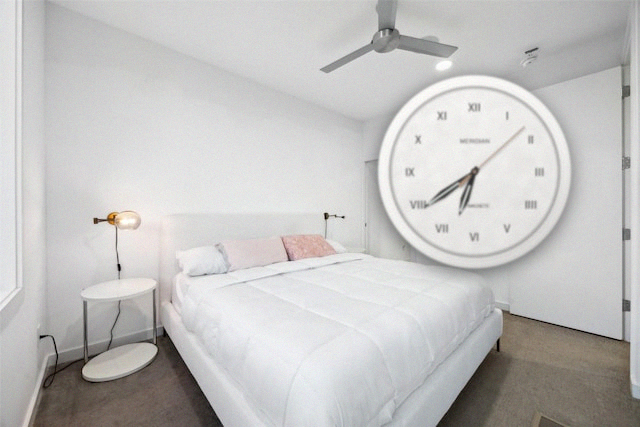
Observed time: 6h39m08s
